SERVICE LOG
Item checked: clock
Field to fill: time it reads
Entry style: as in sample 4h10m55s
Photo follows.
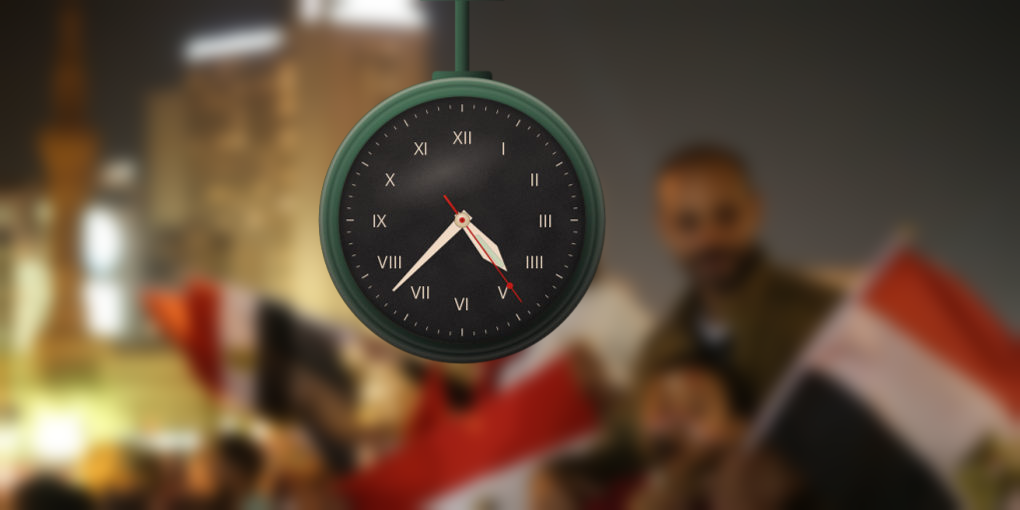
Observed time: 4h37m24s
